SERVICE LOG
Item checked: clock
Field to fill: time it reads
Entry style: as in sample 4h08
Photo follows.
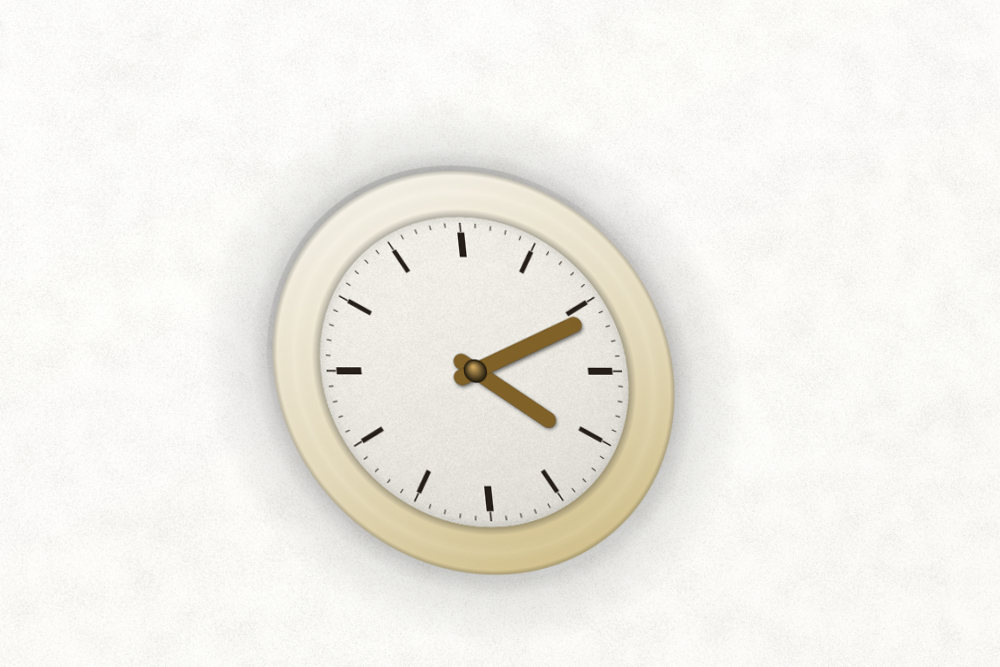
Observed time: 4h11
